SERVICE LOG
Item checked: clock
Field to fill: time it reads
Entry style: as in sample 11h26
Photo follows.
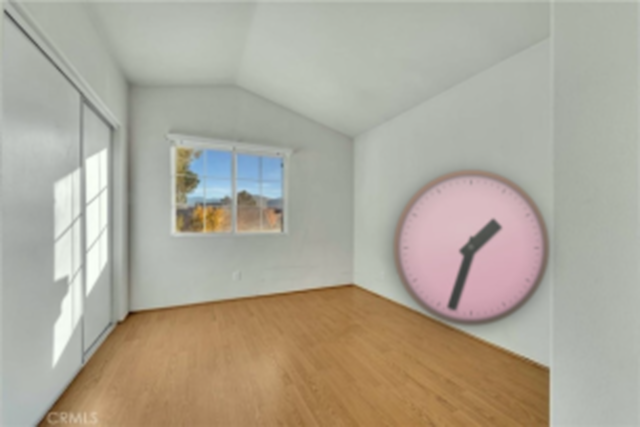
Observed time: 1h33
